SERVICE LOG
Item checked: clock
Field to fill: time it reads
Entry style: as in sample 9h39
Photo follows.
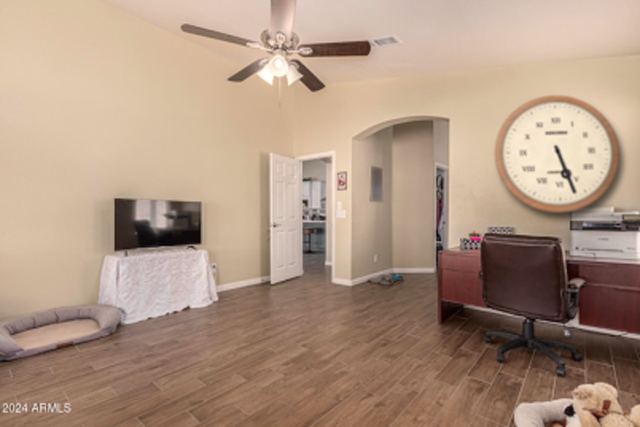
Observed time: 5h27
